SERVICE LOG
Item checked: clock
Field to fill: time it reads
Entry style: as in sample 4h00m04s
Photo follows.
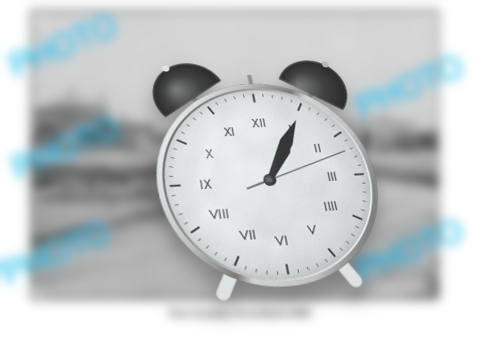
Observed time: 1h05m12s
